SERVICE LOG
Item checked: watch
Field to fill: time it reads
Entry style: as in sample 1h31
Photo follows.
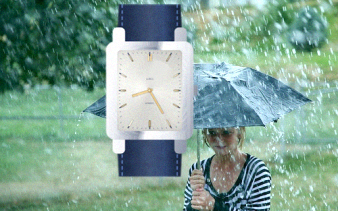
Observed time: 8h25
